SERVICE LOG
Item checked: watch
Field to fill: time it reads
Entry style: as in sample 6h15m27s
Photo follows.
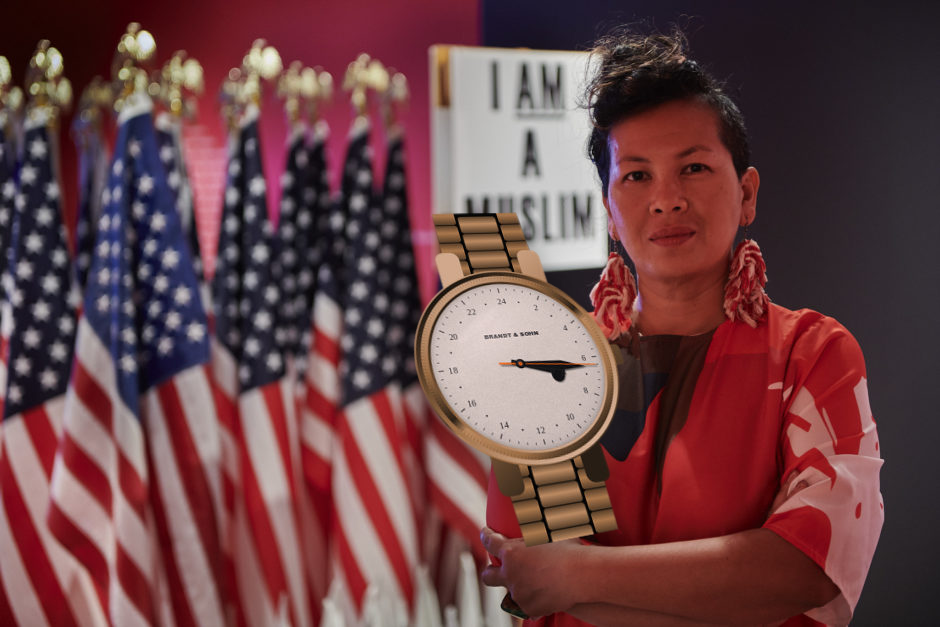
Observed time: 7h16m16s
